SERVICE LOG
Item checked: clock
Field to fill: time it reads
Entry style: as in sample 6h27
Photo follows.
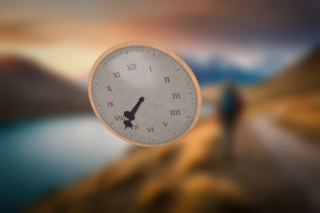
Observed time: 7h37
